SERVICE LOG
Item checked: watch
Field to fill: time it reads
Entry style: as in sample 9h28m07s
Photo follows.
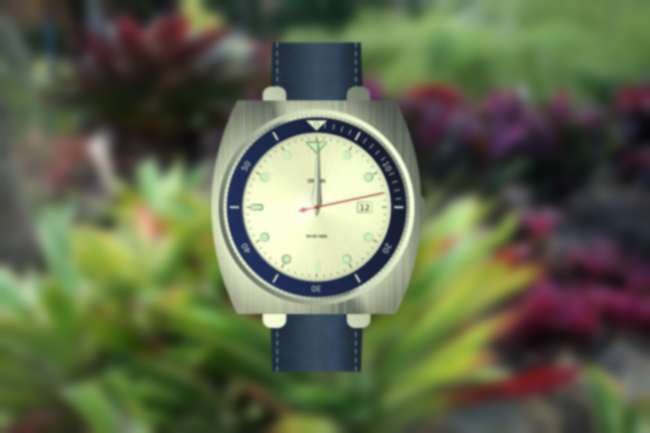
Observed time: 12h00m13s
